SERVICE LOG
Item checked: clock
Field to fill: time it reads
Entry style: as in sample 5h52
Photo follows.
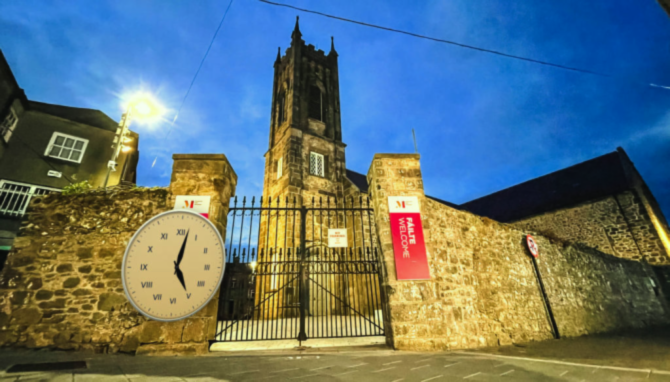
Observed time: 5h02
